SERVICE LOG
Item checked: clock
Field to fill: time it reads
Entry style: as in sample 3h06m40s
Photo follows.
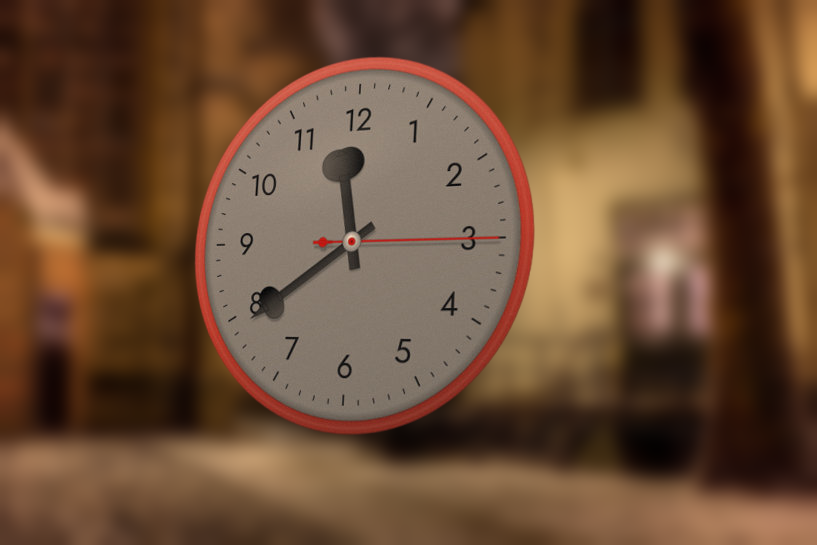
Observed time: 11h39m15s
